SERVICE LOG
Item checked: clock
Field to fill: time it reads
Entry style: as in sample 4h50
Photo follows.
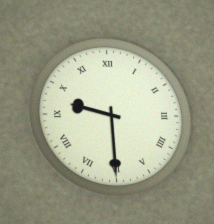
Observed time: 9h30
